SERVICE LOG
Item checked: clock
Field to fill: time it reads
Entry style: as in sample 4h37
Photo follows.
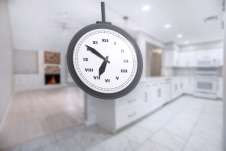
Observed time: 6h51
